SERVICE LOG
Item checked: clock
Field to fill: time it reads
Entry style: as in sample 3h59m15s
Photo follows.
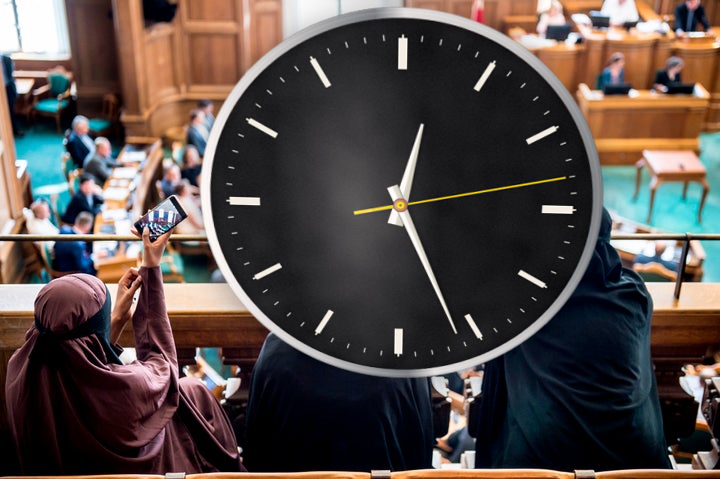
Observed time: 12h26m13s
